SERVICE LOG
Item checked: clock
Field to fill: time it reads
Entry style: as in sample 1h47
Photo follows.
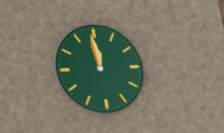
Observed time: 11h59
